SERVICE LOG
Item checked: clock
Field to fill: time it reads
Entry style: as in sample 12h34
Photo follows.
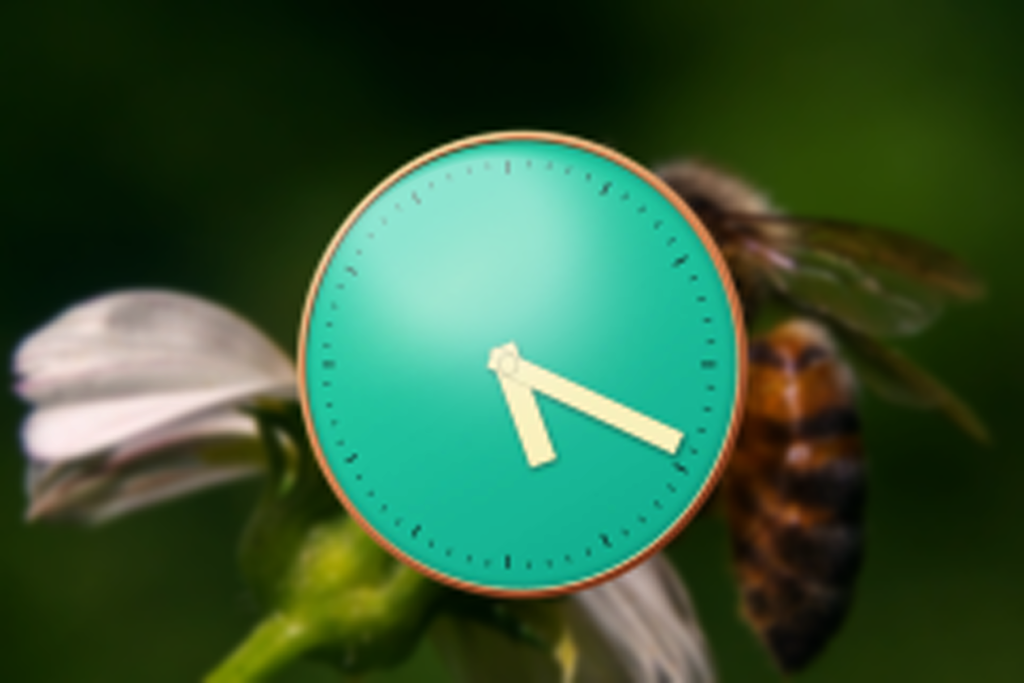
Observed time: 5h19
